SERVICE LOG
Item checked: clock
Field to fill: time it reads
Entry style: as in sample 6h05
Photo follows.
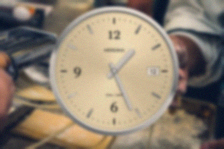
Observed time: 1h26
